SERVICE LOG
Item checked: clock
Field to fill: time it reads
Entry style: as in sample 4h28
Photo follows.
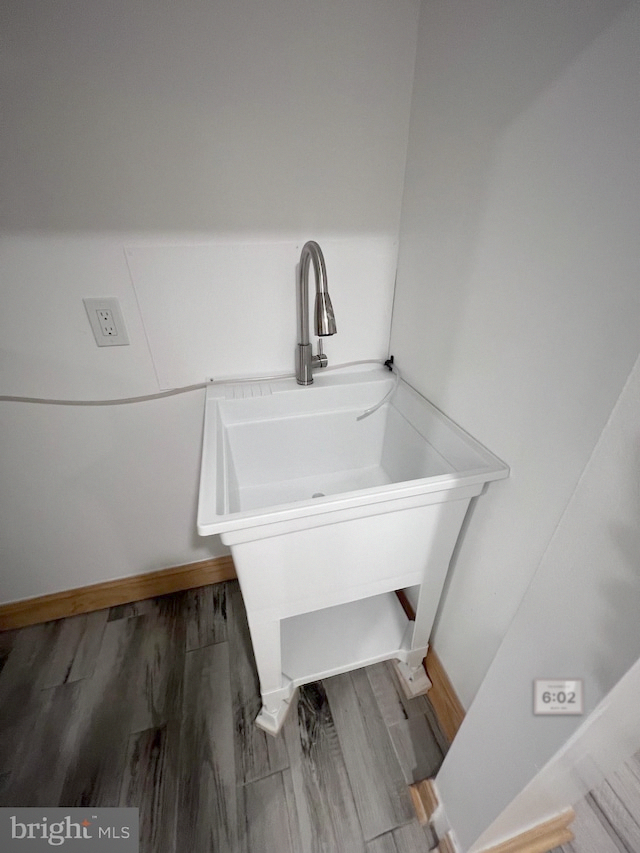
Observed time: 6h02
